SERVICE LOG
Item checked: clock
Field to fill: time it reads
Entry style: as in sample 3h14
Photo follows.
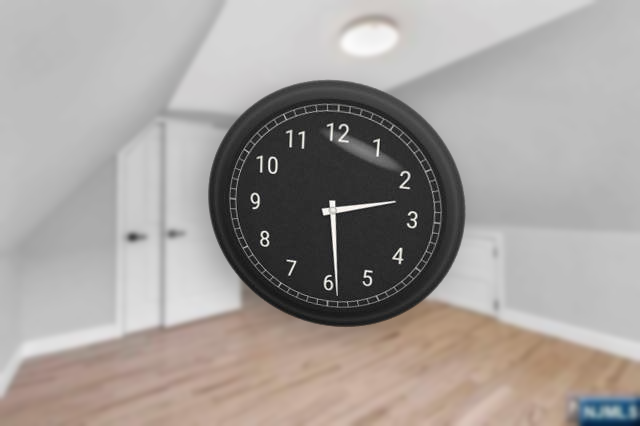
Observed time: 2h29
